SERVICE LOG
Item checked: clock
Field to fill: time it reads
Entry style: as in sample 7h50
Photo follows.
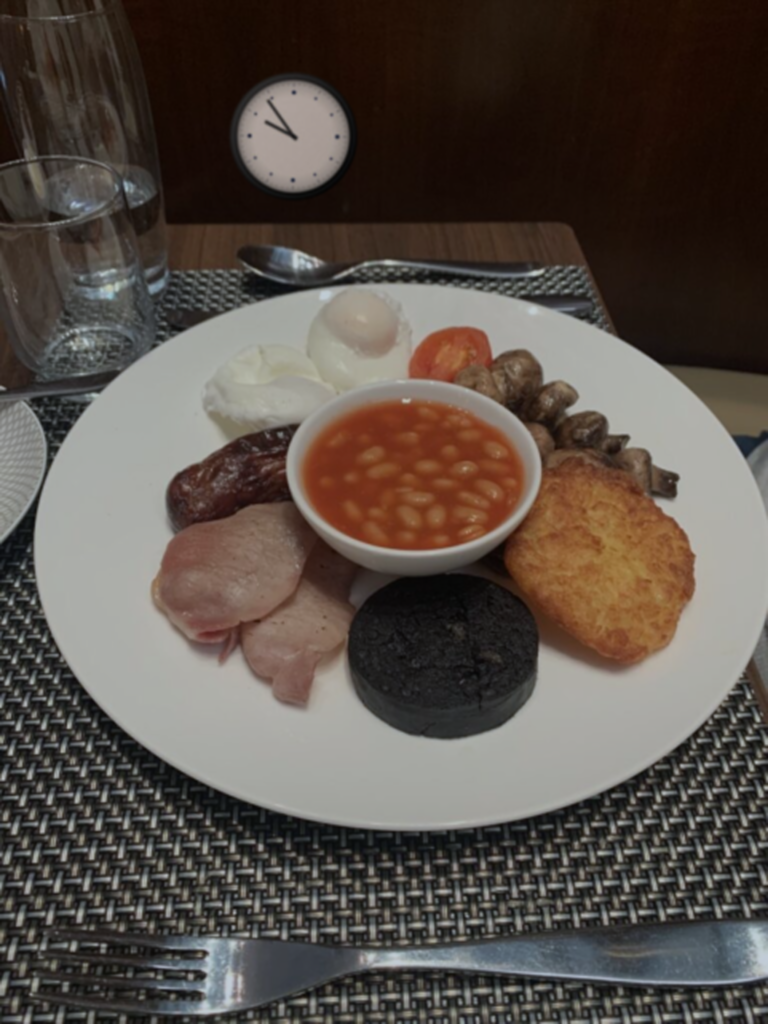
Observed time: 9h54
